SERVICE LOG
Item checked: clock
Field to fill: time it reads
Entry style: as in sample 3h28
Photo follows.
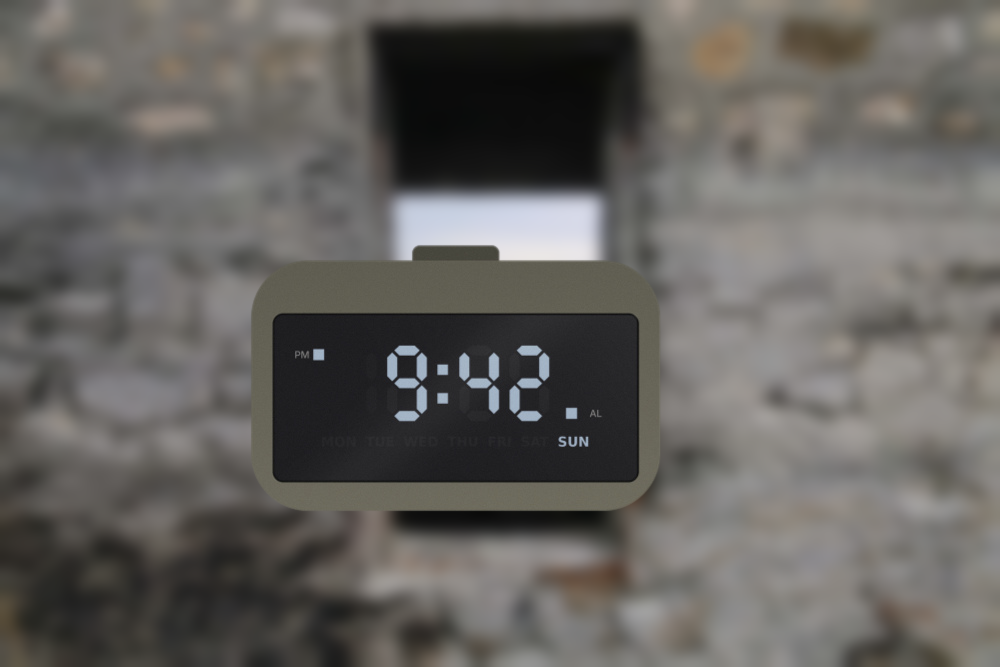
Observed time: 9h42
